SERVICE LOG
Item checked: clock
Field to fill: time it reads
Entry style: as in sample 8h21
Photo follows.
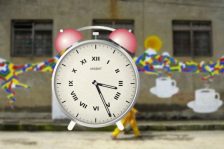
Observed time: 3h26
